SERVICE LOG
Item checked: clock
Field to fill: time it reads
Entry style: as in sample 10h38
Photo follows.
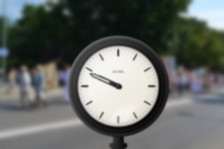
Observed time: 9h49
